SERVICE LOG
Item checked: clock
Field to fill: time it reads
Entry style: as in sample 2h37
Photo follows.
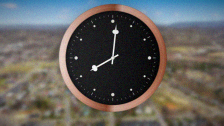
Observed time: 8h01
